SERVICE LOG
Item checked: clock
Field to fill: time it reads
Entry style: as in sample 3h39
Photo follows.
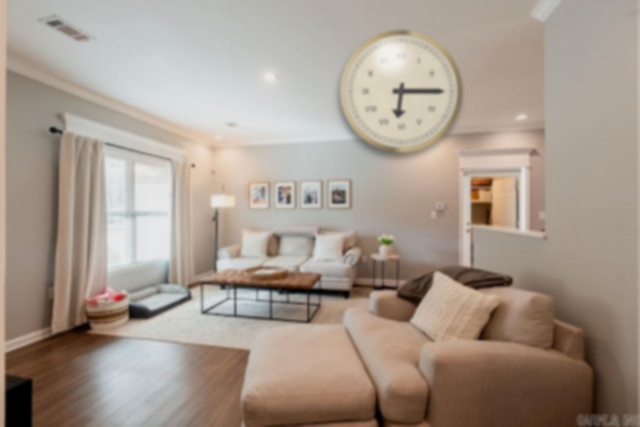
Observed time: 6h15
